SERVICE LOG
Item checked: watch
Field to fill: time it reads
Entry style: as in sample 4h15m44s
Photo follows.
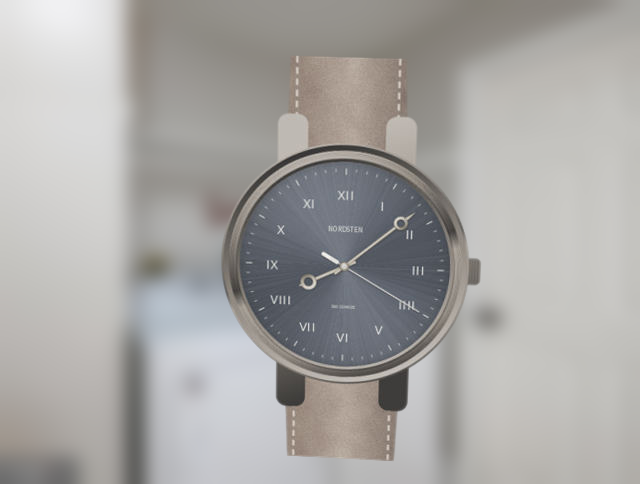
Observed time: 8h08m20s
